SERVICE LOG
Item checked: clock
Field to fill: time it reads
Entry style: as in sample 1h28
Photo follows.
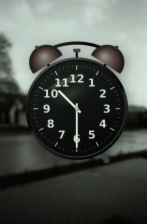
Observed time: 10h30
